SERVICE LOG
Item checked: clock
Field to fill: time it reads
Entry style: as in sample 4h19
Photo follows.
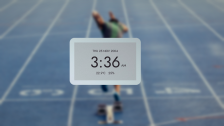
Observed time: 3h36
